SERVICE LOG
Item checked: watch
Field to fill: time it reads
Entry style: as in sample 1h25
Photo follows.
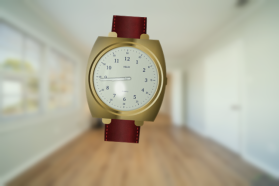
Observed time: 8h44
